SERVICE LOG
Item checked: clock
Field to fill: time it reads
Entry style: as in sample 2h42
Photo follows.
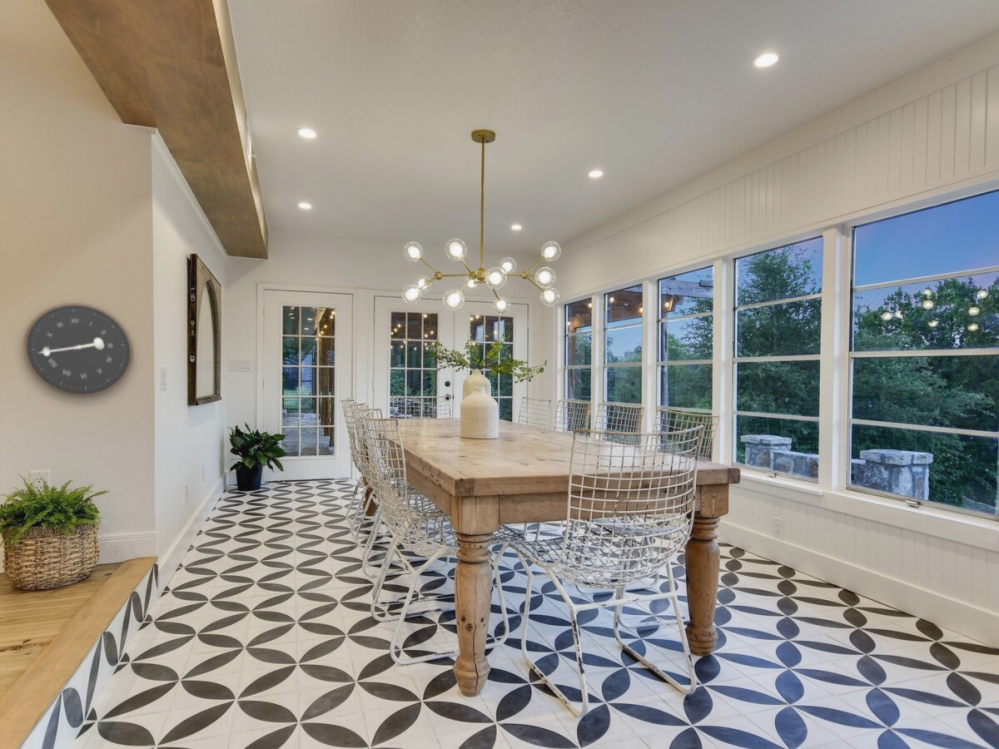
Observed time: 2h44
